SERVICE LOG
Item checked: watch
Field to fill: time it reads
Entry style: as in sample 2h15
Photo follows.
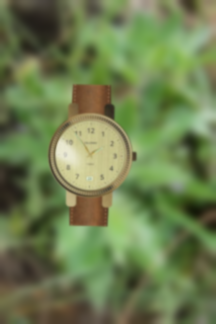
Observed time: 1h54
